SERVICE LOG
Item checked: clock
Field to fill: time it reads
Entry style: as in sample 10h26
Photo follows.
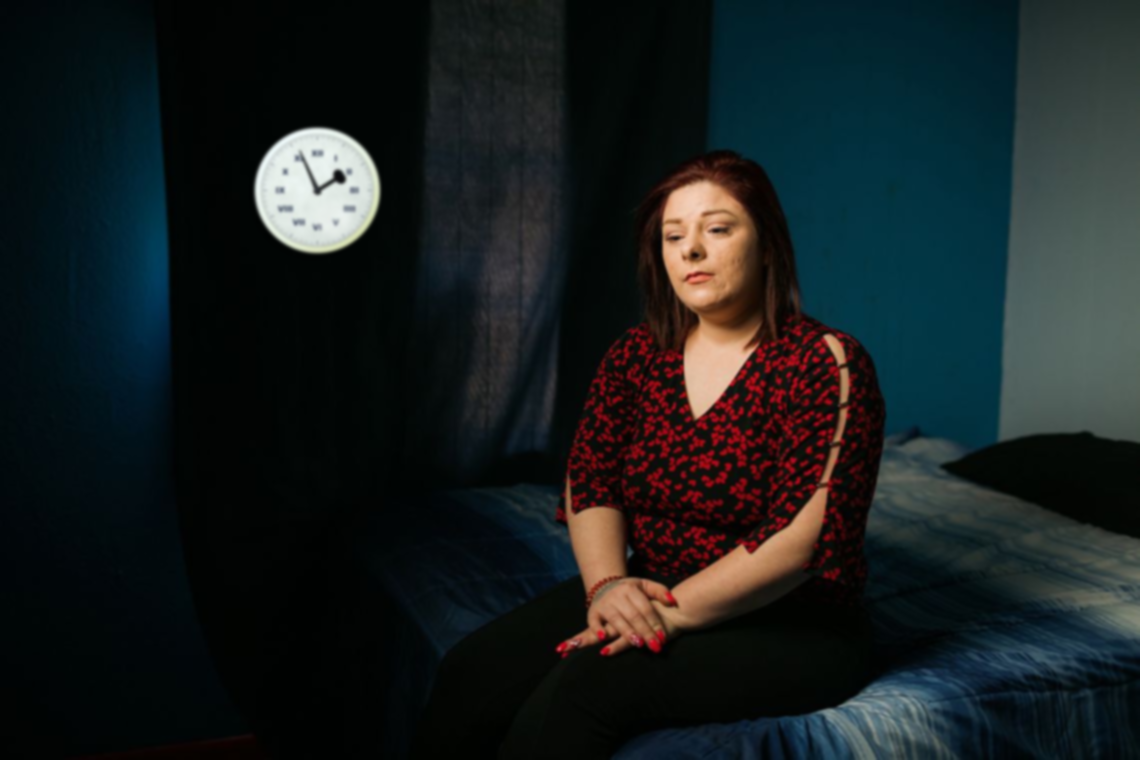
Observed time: 1h56
